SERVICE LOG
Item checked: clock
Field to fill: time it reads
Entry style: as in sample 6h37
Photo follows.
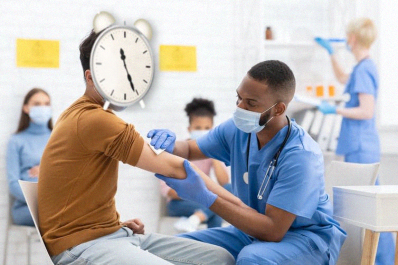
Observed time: 11h26
